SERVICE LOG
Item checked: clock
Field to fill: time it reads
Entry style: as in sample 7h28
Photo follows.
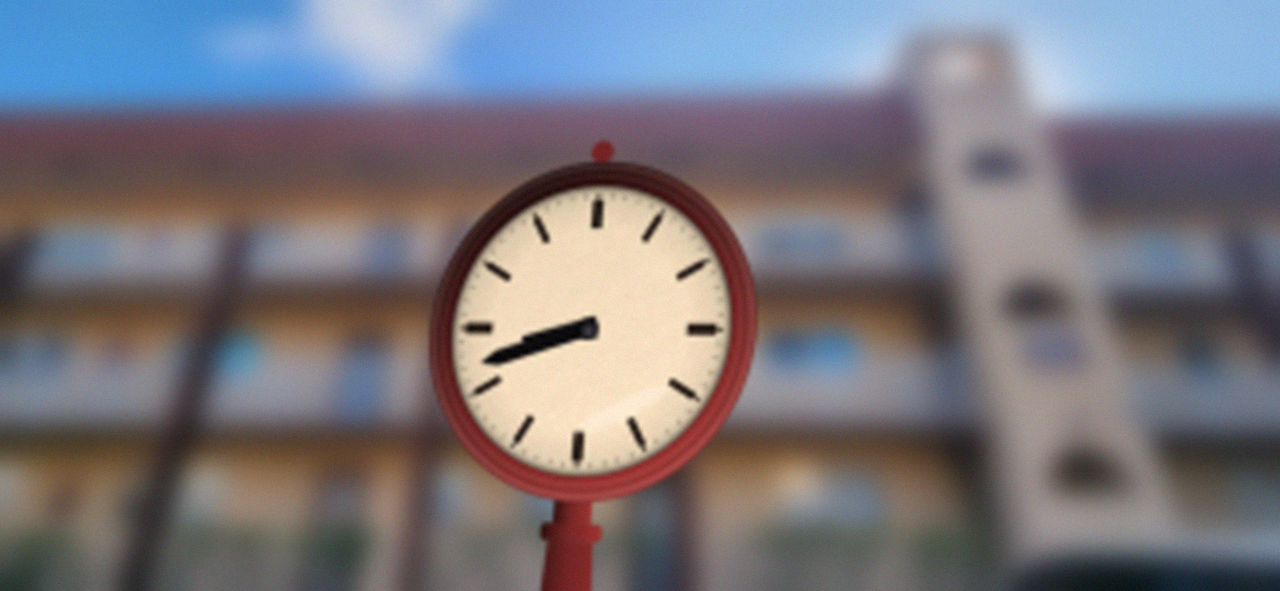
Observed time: 8h42
